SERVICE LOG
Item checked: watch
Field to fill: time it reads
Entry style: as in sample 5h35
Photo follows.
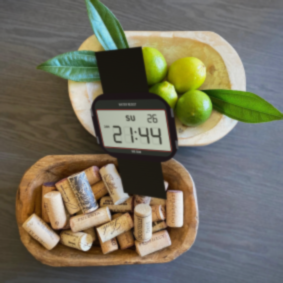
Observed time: 21h44
